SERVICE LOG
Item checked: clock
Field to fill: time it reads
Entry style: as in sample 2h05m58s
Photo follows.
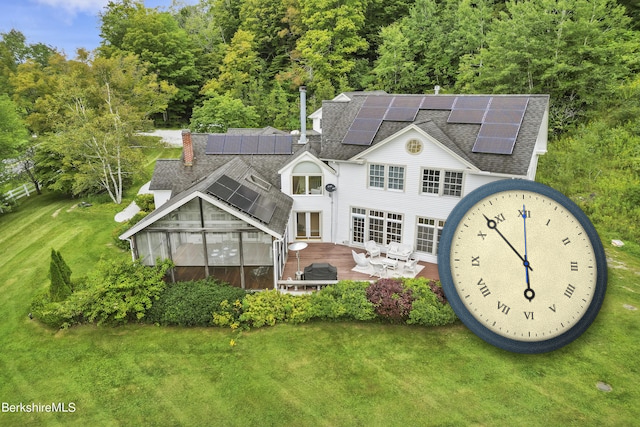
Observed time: 5h53m00s
